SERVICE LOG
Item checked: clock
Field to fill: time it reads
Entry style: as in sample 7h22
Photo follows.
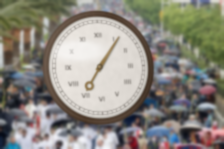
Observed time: 7h06
